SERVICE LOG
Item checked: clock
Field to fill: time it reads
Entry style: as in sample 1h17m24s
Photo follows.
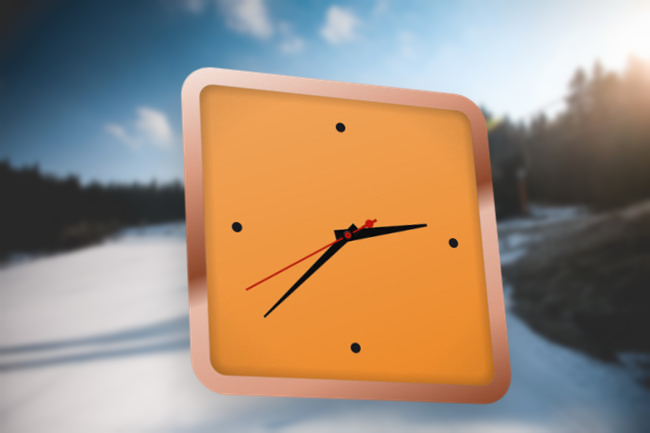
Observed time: 2h37m40s
